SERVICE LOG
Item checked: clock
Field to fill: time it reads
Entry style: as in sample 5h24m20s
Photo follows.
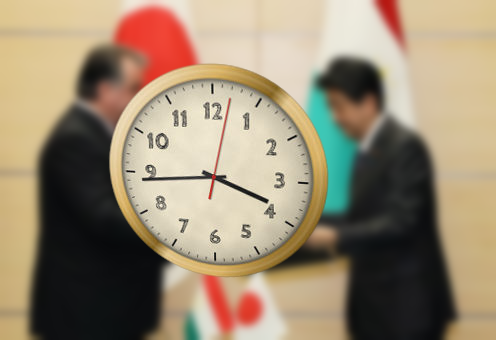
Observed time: 3h44m02s
